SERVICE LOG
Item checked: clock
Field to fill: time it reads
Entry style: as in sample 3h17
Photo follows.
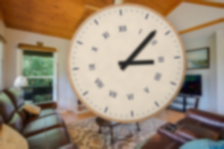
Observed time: 3h08
